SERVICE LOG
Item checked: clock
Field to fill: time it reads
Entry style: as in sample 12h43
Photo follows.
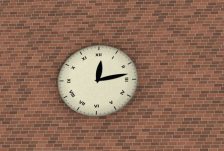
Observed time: 12h13
